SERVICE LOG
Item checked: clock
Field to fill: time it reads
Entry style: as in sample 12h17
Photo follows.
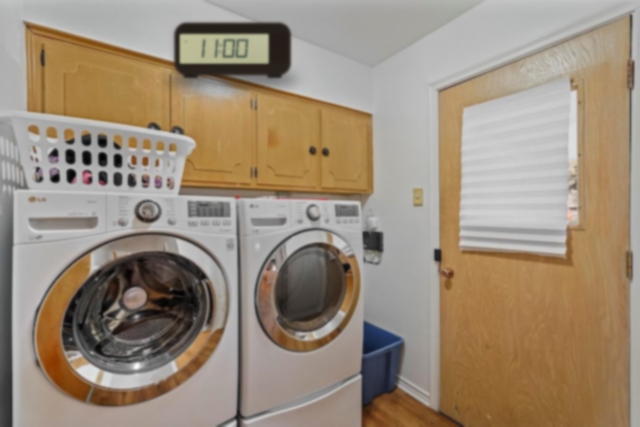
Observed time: 11h00
